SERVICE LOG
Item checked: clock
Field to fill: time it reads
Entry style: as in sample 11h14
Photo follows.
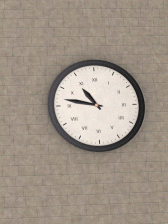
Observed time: 10h47
